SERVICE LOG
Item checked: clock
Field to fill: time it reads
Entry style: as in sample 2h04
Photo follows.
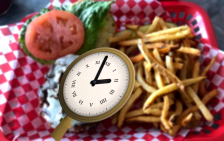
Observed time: 1h58
